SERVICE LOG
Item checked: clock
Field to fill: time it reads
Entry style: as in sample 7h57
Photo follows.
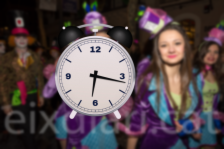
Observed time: 6h17
